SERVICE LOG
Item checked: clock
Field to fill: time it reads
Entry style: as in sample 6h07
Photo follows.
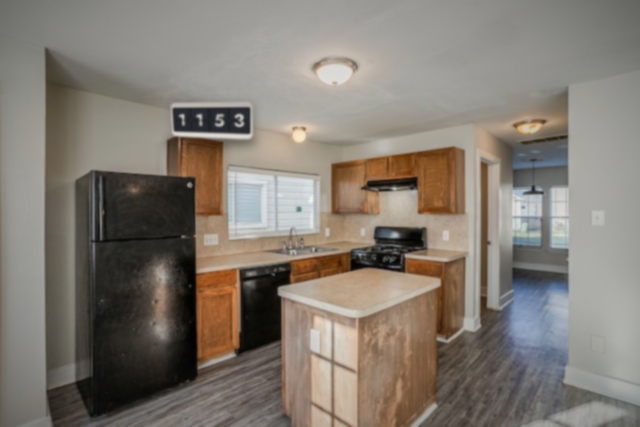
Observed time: 11h53
